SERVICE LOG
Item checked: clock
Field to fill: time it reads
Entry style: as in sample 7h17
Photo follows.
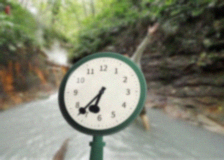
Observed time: 6h37
